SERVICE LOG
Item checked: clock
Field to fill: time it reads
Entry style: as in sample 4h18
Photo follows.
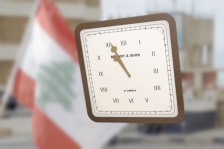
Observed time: 10h56
